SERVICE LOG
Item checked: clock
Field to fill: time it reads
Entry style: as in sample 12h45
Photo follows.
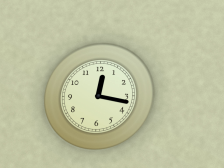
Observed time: 12h17
